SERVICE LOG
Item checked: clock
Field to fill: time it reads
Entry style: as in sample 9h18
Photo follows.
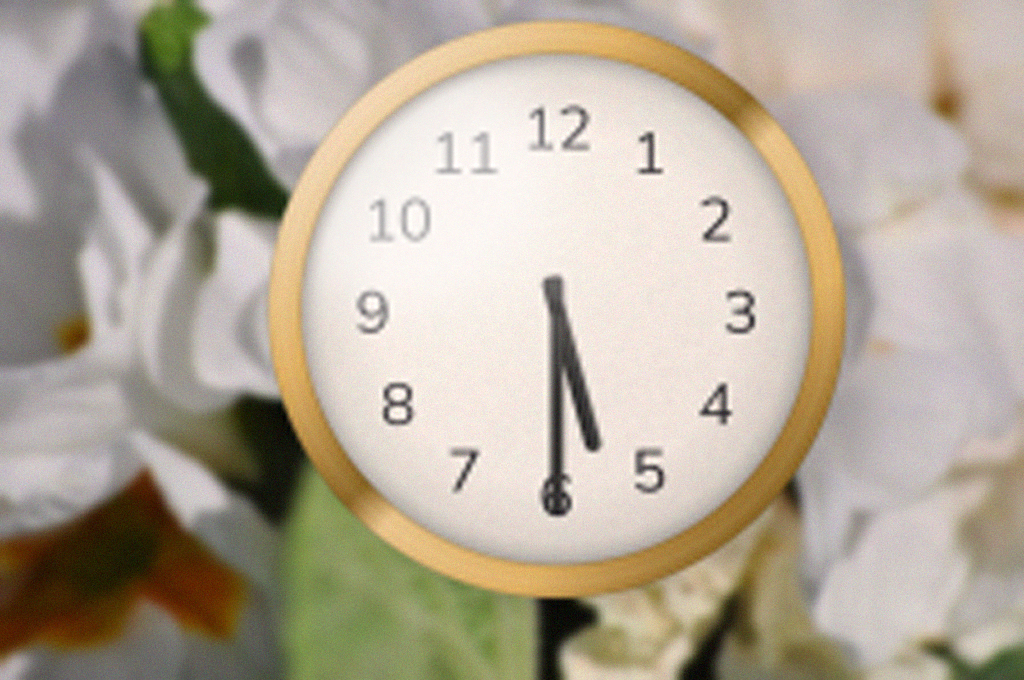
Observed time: 5h30
